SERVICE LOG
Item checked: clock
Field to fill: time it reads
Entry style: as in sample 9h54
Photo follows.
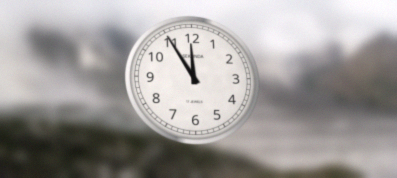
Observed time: 11h55
